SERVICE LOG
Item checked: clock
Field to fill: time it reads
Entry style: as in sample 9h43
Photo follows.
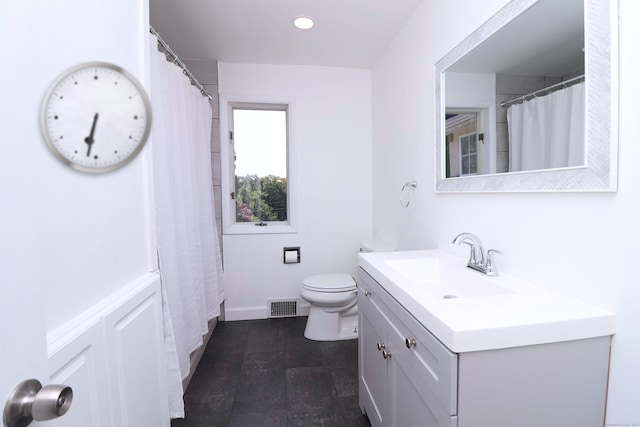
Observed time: 6h32
